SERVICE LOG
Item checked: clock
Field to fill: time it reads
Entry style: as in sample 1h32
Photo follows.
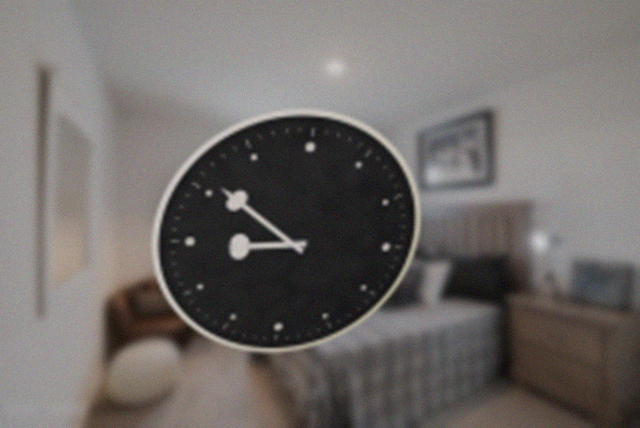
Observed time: 8h51
